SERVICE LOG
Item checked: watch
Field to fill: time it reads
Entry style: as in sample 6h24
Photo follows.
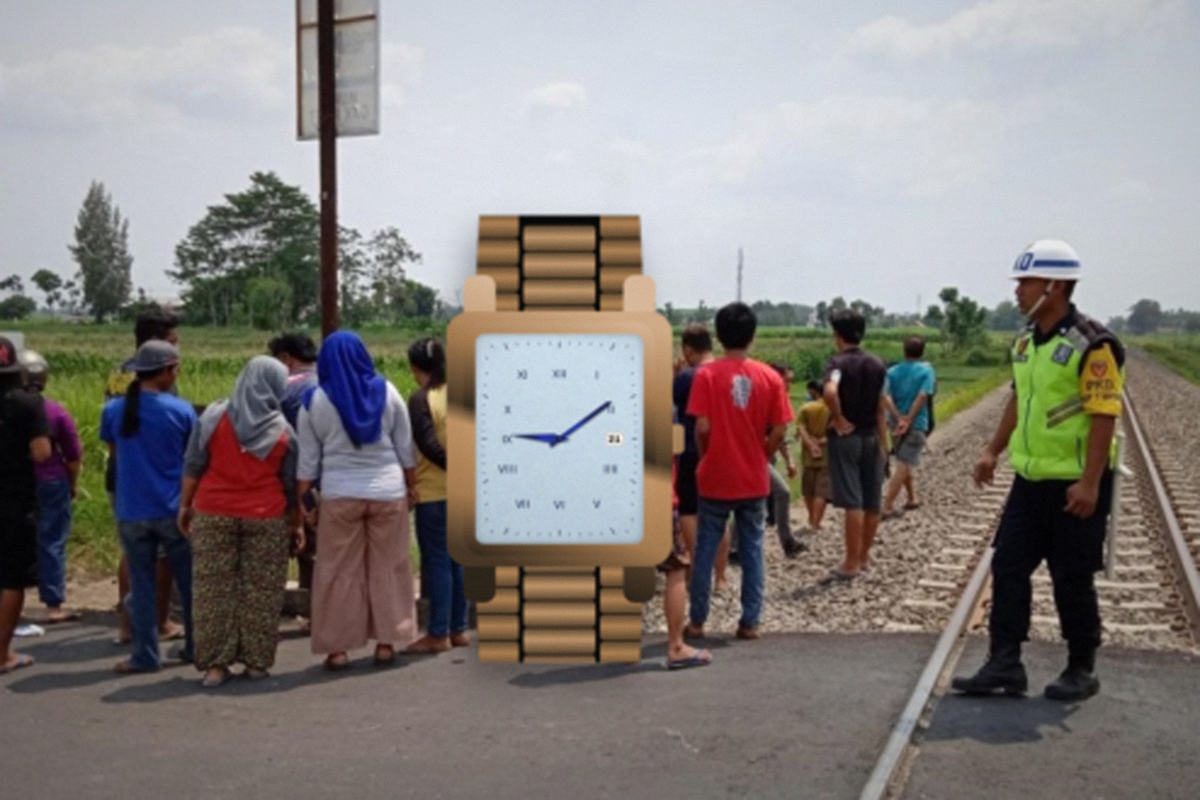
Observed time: 9h09
